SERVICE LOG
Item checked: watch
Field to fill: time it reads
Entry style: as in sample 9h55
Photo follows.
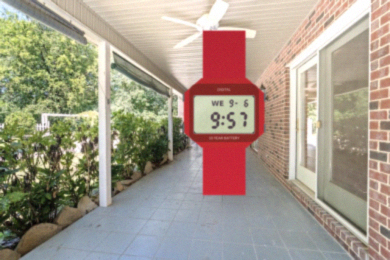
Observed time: 9h57
